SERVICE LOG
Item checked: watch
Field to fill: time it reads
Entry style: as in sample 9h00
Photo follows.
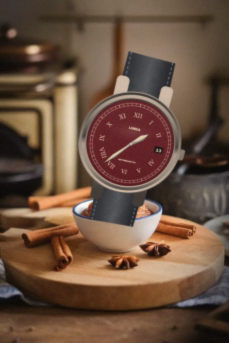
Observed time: 1h37
